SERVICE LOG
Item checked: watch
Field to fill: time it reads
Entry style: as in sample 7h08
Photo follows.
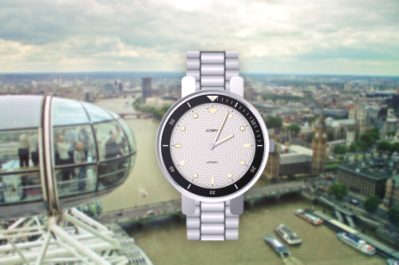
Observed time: 2h04
